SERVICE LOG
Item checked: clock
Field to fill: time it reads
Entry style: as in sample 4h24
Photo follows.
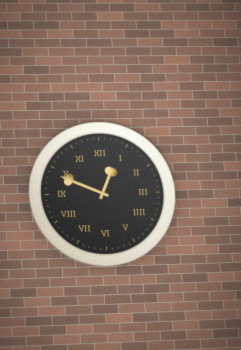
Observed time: 12h49
